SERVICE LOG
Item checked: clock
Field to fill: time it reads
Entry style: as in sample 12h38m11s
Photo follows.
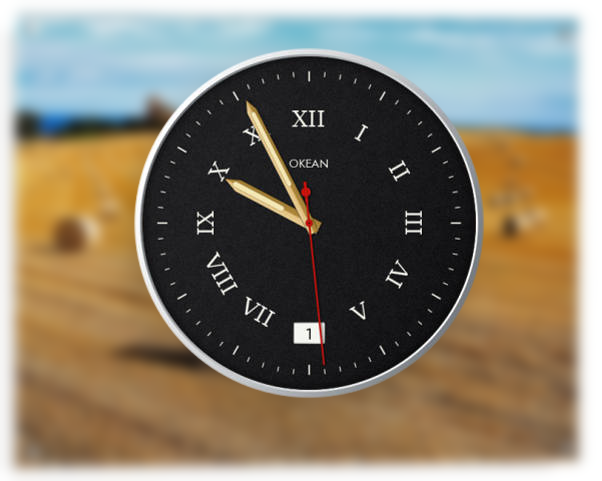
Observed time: 9h55m29s
